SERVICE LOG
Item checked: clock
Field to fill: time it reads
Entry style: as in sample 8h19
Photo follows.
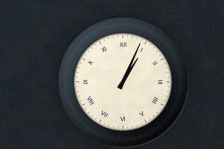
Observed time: 1h04
